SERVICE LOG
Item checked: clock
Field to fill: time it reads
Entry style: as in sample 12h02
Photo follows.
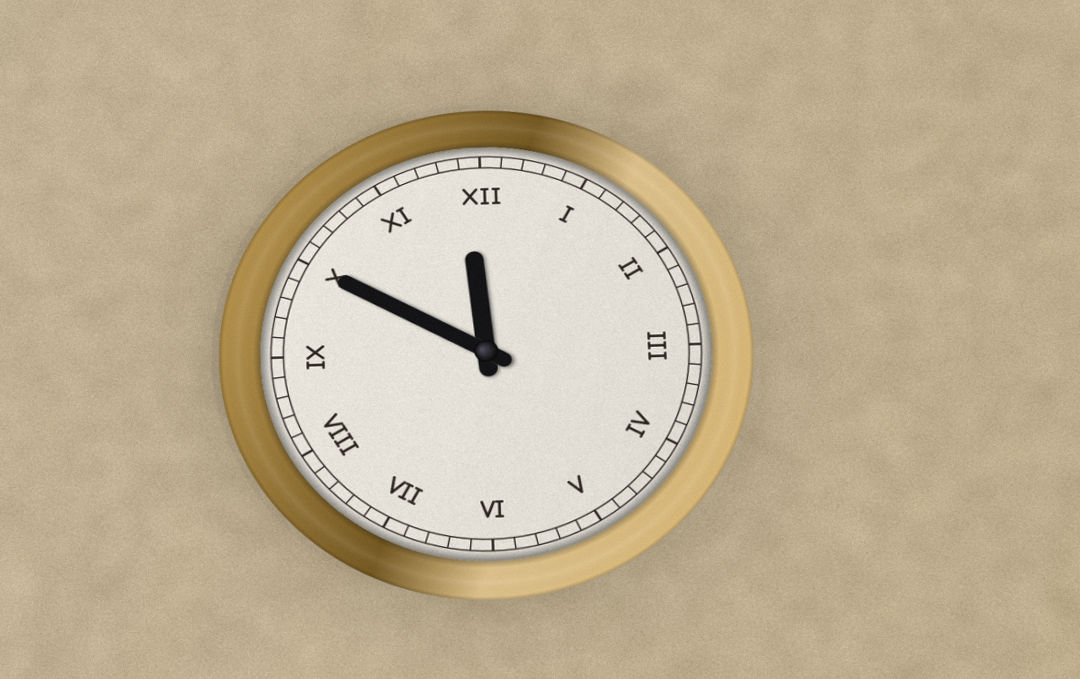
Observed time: 11h50
